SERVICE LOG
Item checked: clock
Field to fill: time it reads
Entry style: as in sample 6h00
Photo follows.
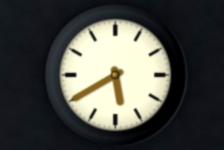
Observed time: 5h40
